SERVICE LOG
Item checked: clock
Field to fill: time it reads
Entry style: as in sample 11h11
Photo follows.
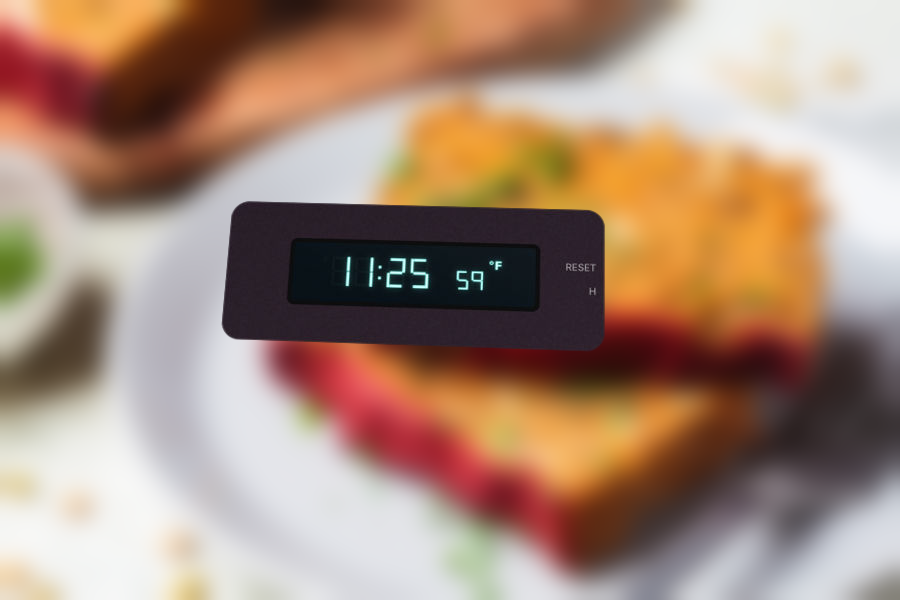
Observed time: 11h25
